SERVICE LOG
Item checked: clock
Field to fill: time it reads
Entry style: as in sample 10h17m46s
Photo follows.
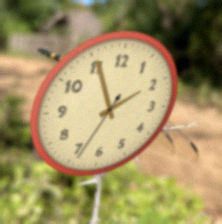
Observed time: 1h55m34s
